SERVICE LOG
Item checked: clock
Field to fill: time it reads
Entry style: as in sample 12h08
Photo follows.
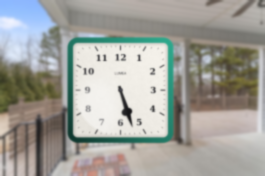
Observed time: 5h27
